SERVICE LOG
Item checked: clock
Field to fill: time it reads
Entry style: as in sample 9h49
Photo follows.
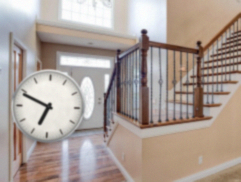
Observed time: 6h49
